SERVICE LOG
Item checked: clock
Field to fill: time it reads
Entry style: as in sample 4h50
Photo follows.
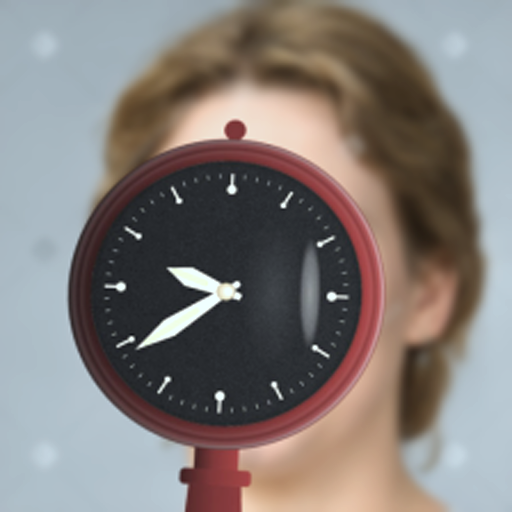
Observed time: 9h39
